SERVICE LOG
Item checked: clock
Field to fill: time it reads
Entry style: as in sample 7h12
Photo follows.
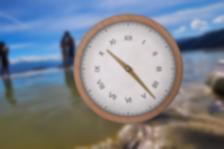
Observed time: 10h23
